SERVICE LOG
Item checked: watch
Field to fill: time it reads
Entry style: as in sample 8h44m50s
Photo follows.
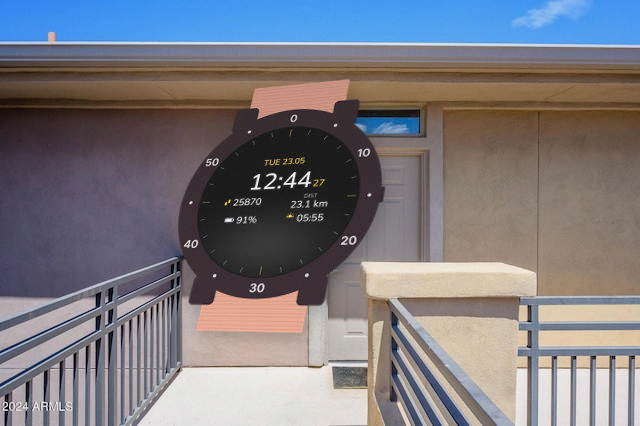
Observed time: 12h44m27s
